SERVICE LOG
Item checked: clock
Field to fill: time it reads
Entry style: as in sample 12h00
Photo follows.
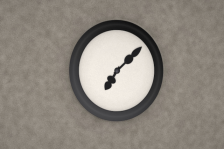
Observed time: 7h08
